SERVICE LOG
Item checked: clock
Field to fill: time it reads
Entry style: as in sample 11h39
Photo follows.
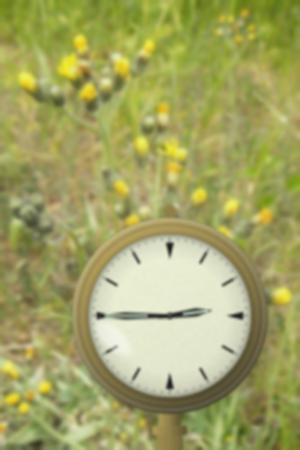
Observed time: 2h45
